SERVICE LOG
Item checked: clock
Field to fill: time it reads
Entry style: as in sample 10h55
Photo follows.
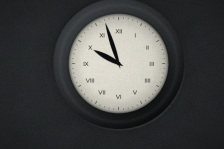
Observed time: 9h57
